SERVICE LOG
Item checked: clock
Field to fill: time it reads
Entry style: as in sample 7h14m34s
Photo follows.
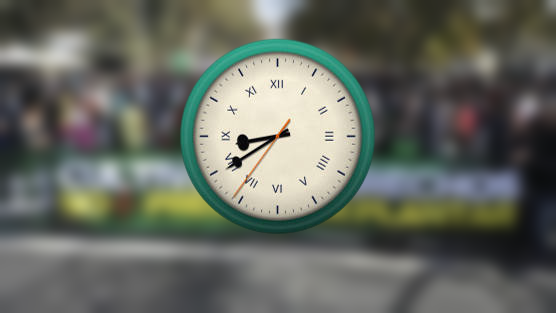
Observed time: 8h39m36s
